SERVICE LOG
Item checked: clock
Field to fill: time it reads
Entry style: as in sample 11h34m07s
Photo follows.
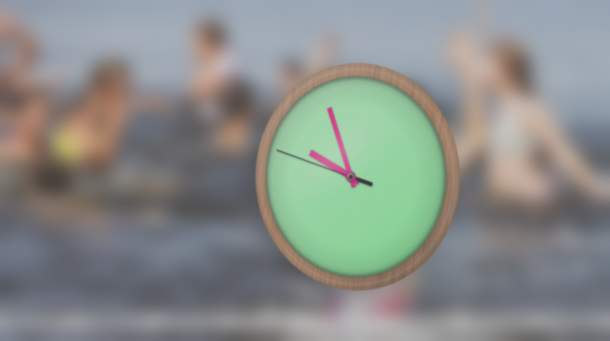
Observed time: 9h56m48s
